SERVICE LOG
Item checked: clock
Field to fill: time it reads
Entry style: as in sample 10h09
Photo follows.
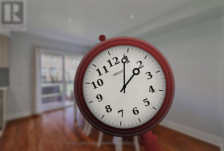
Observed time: 2h04
